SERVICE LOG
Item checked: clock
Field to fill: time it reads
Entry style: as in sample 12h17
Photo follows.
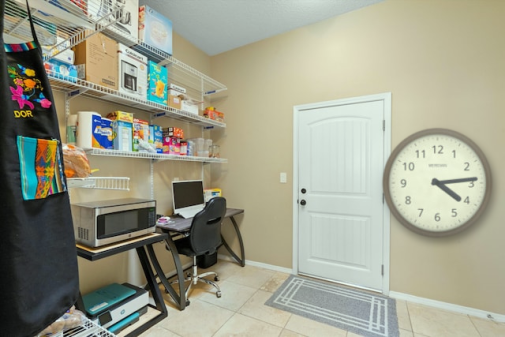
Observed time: 4h14
